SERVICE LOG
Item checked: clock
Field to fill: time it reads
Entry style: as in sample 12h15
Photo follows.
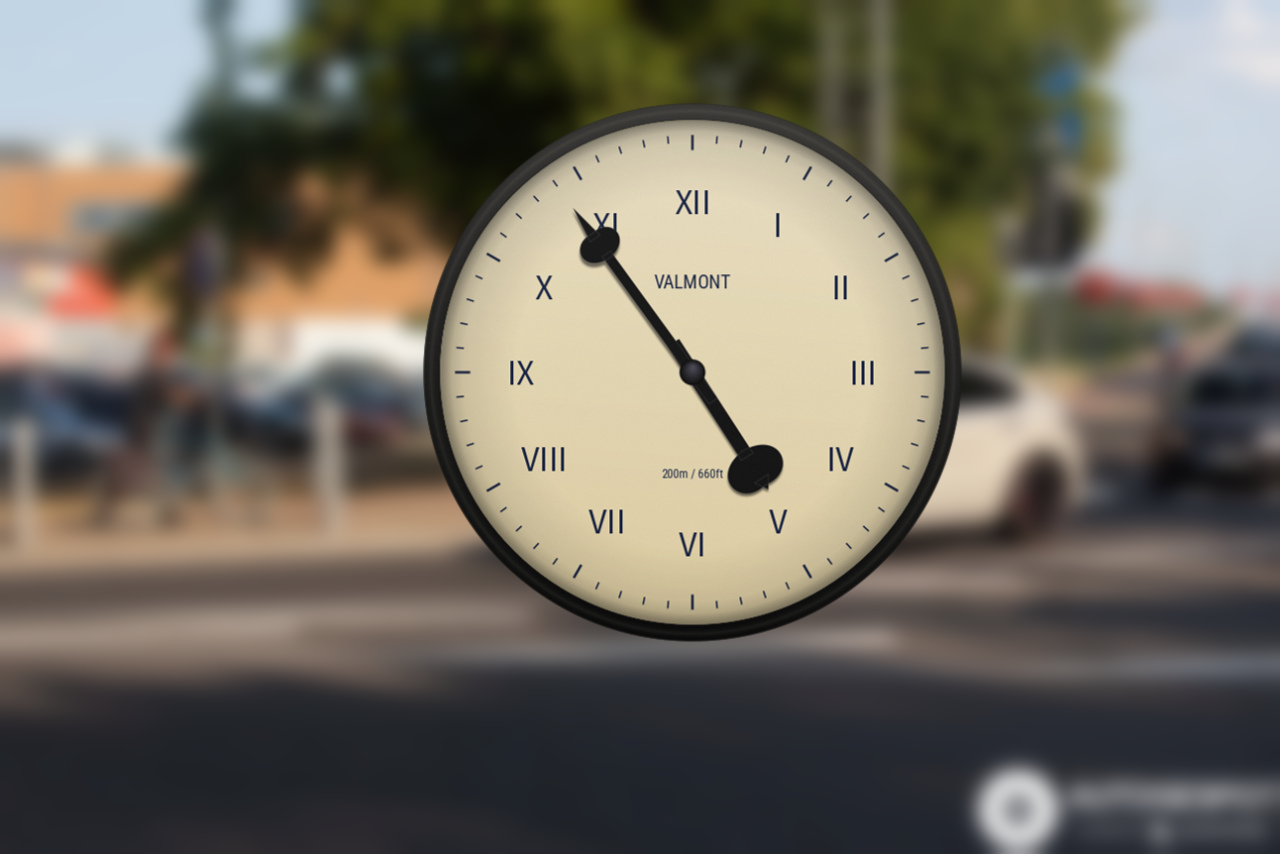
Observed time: 4h54
